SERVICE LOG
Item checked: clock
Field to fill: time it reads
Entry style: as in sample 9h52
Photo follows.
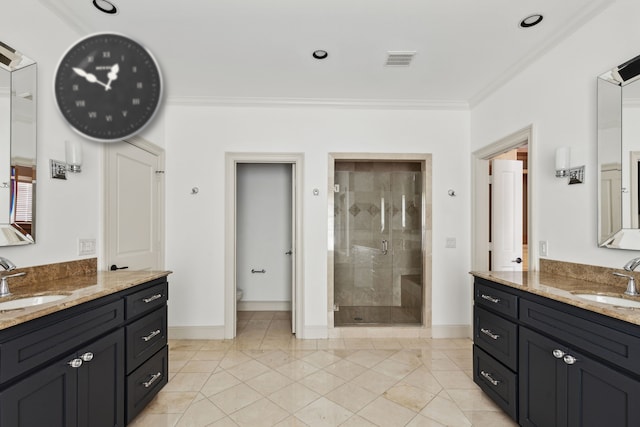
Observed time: 12h50
